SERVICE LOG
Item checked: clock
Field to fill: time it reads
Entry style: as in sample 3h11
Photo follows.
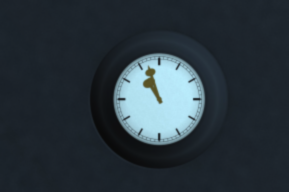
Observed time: 10h57
